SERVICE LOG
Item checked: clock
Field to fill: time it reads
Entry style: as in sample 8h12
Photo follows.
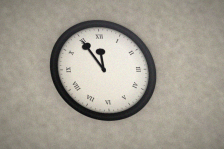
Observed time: 11h55
